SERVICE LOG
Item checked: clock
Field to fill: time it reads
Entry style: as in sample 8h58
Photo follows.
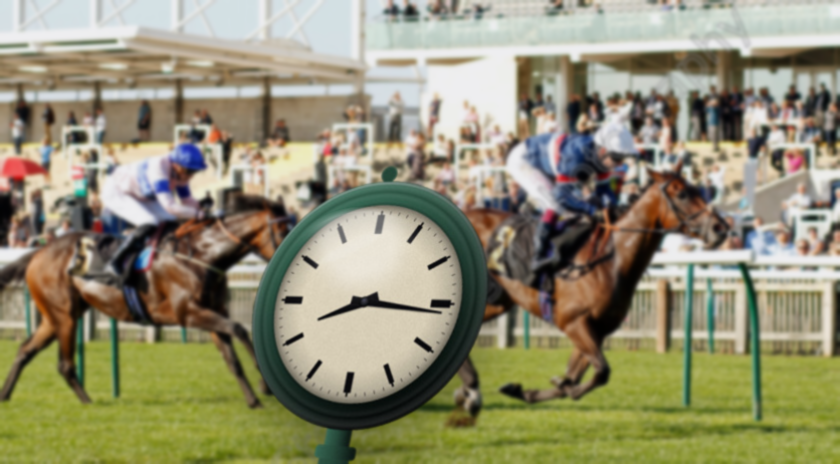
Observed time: 8h16
